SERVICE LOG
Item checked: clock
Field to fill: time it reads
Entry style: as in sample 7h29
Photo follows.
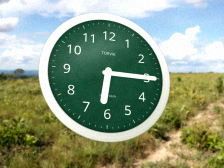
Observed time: 6h15
